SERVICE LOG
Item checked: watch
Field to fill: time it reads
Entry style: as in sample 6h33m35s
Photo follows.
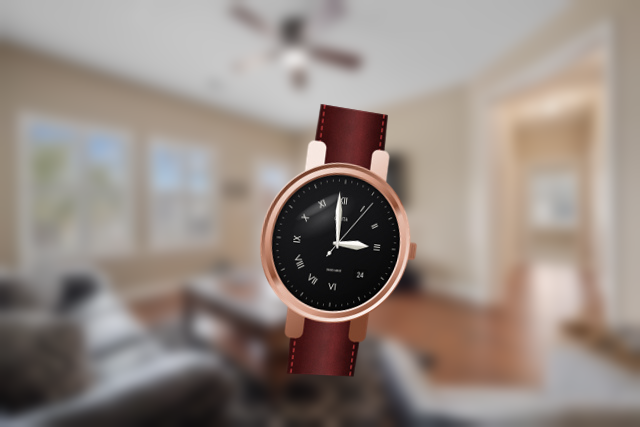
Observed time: 2h59m06s
